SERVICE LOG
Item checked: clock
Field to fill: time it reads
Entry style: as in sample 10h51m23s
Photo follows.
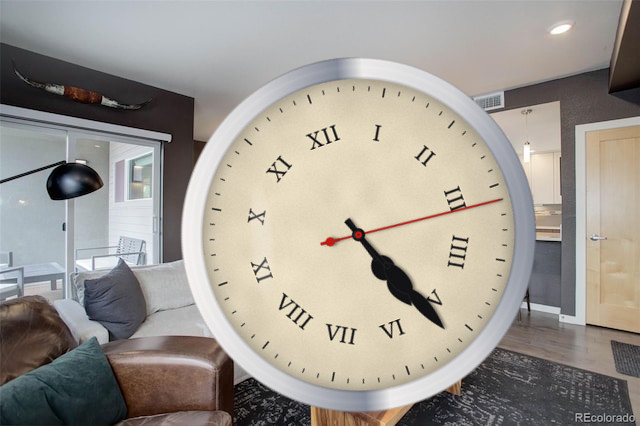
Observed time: 5h26m16s
